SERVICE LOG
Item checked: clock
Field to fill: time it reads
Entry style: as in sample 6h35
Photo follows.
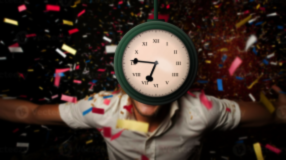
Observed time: 6h46
